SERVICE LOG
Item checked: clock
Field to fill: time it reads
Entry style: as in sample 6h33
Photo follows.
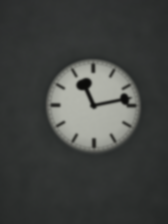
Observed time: 11h13
